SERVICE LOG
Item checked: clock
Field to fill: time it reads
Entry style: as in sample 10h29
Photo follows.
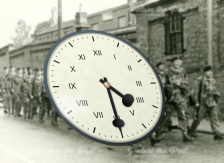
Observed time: 4h30
